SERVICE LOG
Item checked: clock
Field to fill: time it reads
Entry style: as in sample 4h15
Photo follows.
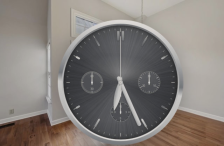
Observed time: 6h26
